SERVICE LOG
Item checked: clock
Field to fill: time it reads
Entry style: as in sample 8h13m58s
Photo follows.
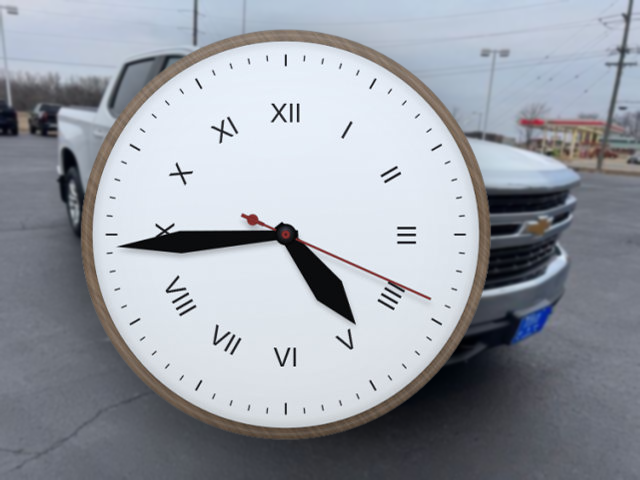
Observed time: 4h44m19s
